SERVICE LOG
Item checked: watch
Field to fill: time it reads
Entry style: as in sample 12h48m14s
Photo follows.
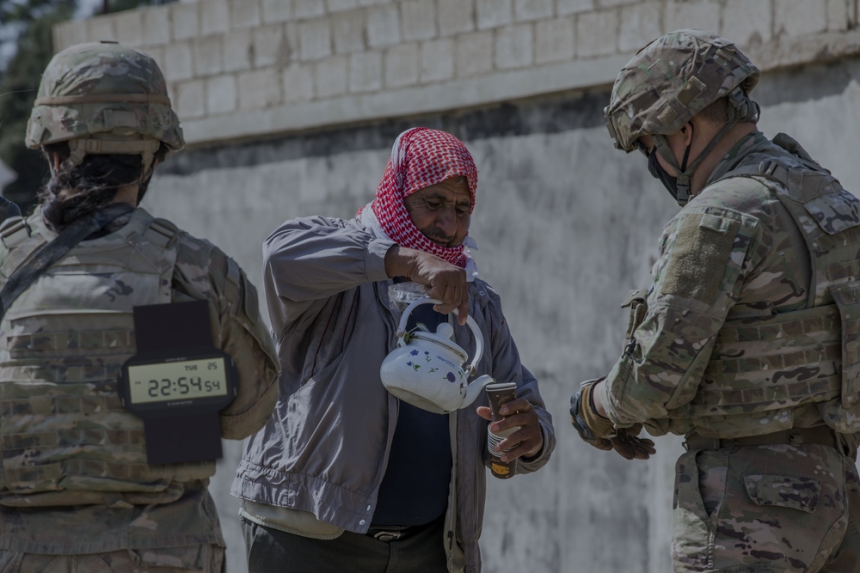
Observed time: 22h54m54s
